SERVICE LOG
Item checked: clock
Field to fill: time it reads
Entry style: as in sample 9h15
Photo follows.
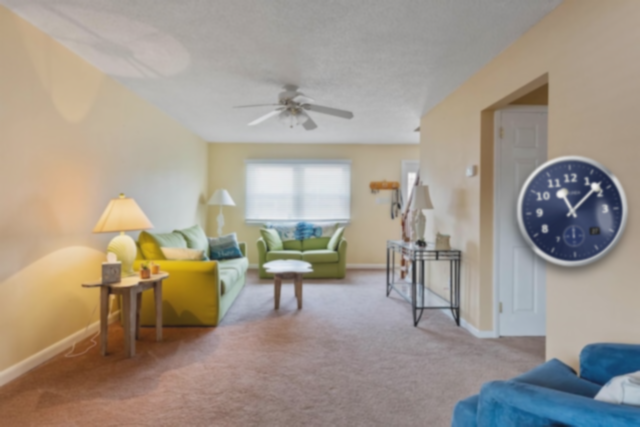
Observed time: 11h08
